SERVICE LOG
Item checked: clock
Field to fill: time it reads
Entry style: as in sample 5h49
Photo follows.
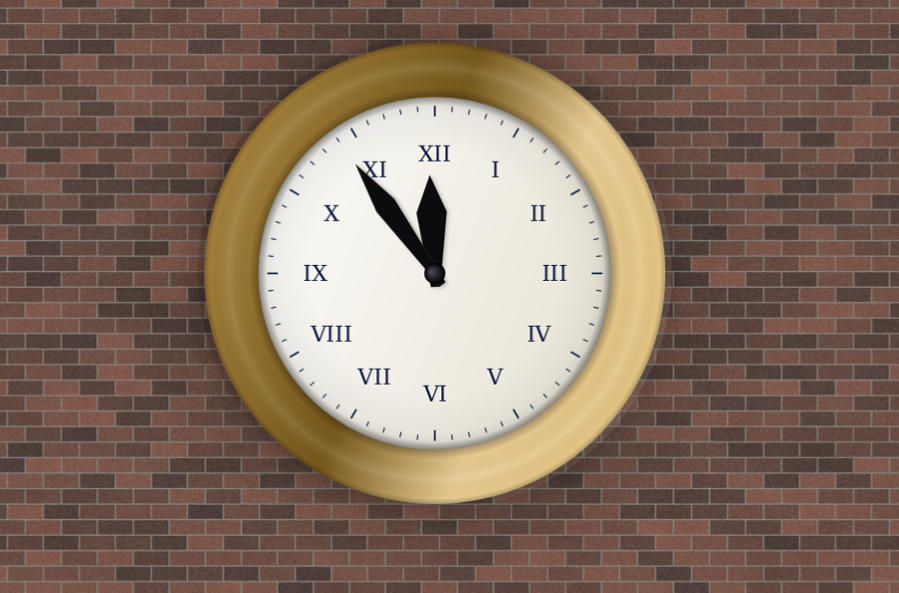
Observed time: 11h54
